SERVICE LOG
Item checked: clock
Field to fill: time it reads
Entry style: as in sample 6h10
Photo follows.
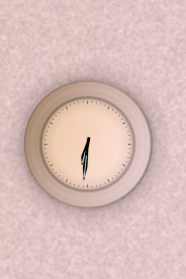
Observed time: 6h31
